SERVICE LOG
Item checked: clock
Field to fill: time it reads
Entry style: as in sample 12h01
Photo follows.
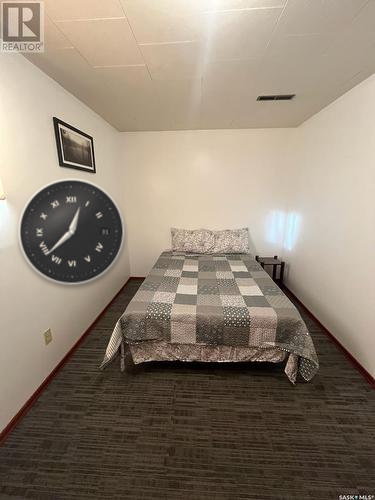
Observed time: 12h38
